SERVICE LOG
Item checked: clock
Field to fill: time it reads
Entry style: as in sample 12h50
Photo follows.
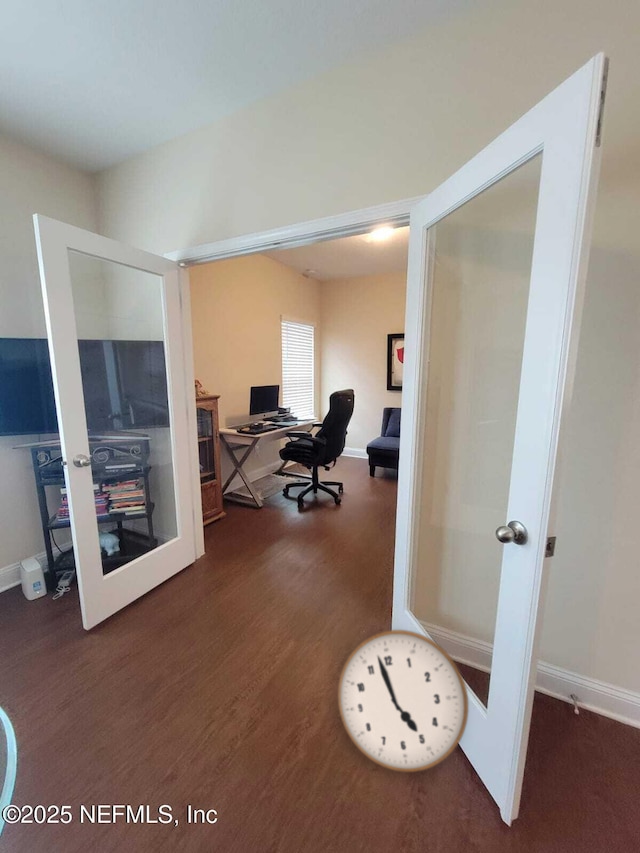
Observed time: 4h58
